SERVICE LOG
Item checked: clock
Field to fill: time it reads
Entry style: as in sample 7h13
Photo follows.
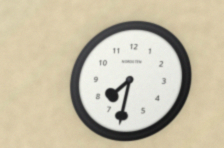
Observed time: 7h31
